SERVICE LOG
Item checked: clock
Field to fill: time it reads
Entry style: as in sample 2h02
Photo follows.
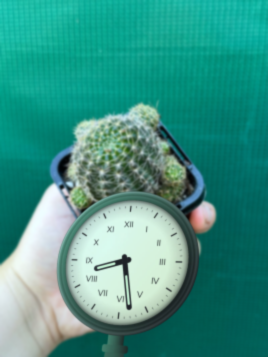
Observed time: 8h28
